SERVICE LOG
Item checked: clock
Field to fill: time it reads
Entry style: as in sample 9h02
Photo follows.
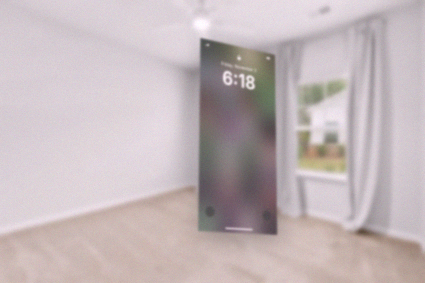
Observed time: 6h18
